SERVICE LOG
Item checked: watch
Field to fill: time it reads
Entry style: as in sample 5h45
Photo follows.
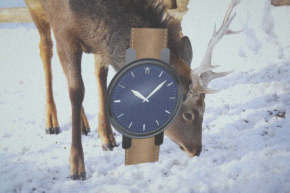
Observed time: 10h08
